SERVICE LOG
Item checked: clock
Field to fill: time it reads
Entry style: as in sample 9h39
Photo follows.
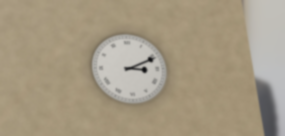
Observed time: 3h11
